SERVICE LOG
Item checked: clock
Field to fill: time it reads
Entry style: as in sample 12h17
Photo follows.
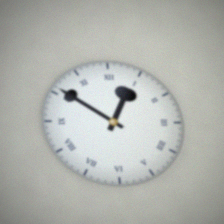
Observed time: 12h51
